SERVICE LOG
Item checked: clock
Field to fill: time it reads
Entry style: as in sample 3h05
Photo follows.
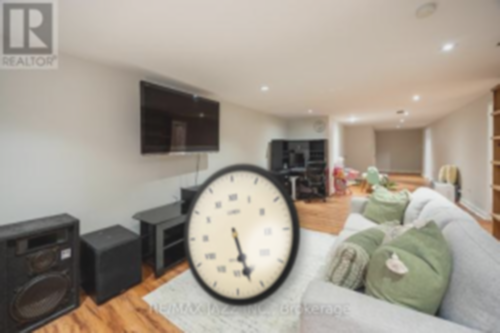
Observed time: 5h27
